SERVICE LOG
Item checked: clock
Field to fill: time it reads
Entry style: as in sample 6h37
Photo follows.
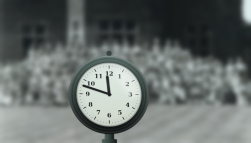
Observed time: 11h48
